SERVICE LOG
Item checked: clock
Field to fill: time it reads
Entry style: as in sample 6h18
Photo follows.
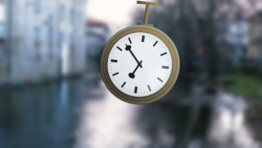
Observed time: 6h53
